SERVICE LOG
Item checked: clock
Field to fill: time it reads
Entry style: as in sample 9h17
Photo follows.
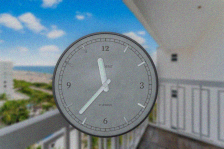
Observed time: 11h37
